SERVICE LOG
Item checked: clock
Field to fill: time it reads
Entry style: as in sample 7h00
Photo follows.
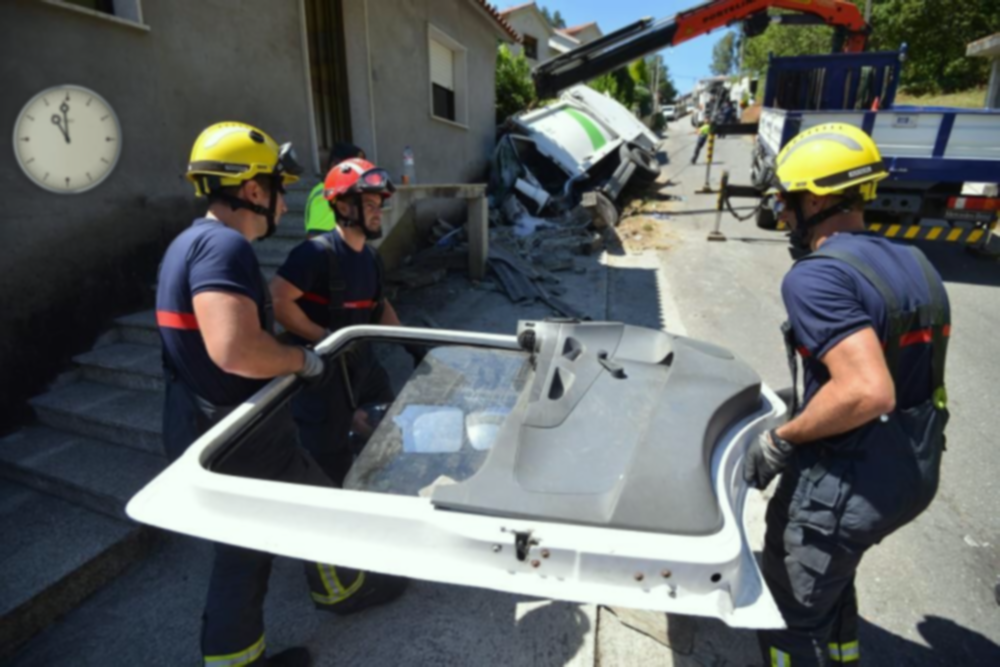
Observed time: 10h59
